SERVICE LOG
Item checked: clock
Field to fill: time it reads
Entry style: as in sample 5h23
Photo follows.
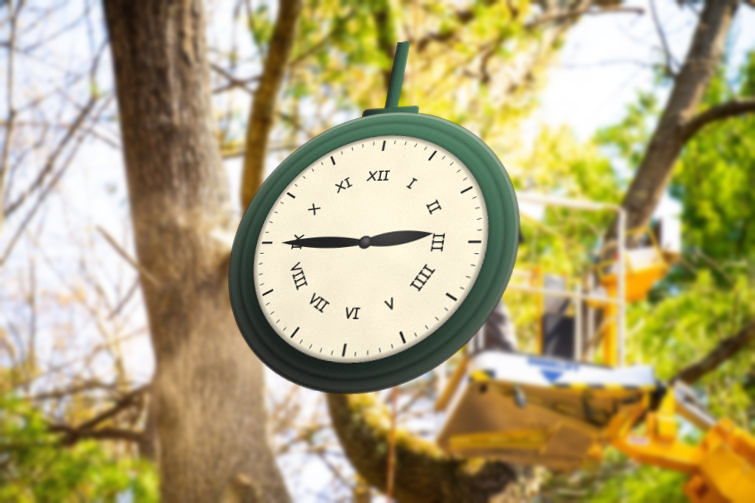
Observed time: 2h45
